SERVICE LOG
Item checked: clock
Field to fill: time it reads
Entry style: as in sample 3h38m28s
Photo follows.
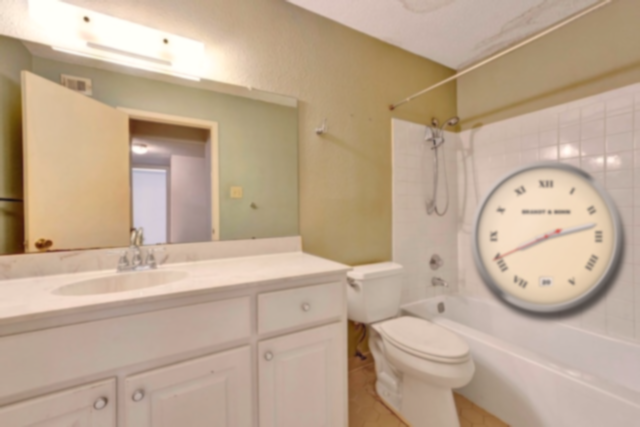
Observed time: 8h12m41s
